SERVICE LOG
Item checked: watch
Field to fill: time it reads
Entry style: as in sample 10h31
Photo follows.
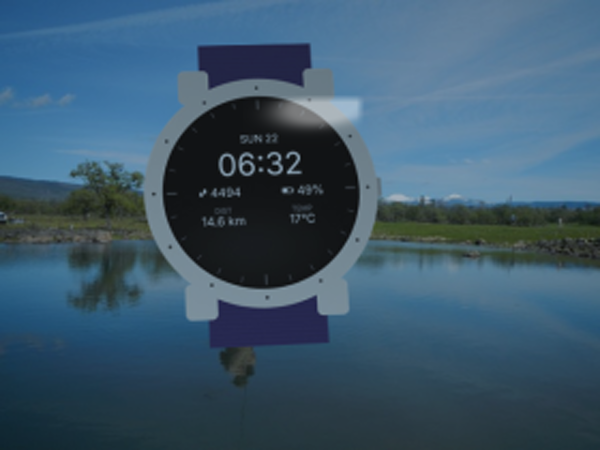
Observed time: 6h32
